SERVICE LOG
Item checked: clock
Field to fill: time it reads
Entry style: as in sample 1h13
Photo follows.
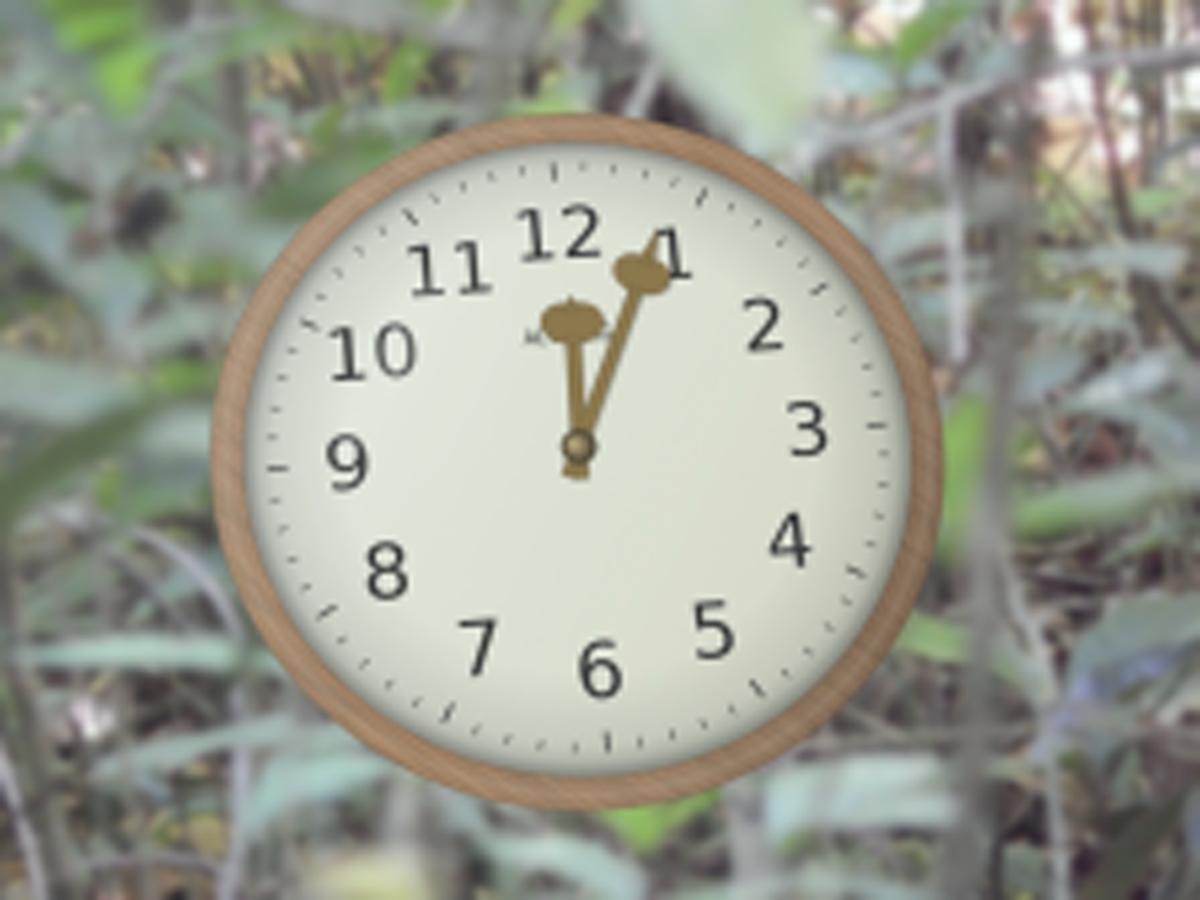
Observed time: 12h04
